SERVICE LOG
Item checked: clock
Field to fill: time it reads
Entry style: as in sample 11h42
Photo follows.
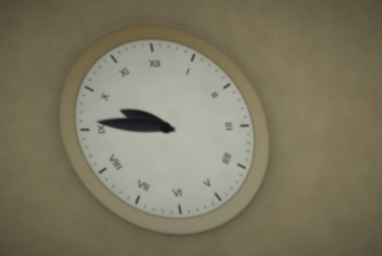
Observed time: 9h46
